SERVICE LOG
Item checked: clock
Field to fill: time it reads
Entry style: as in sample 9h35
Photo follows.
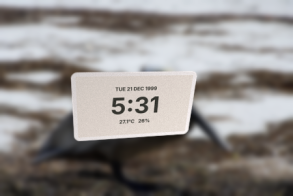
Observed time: 5h31
